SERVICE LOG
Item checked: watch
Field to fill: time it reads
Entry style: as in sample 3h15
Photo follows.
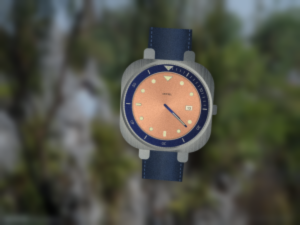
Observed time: 4h22
